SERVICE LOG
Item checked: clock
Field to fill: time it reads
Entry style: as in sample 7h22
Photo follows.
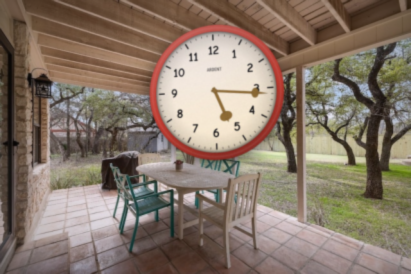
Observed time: 5h16
